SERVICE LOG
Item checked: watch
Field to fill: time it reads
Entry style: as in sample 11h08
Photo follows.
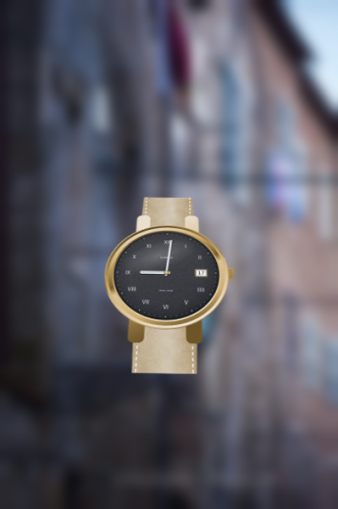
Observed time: 9h01
